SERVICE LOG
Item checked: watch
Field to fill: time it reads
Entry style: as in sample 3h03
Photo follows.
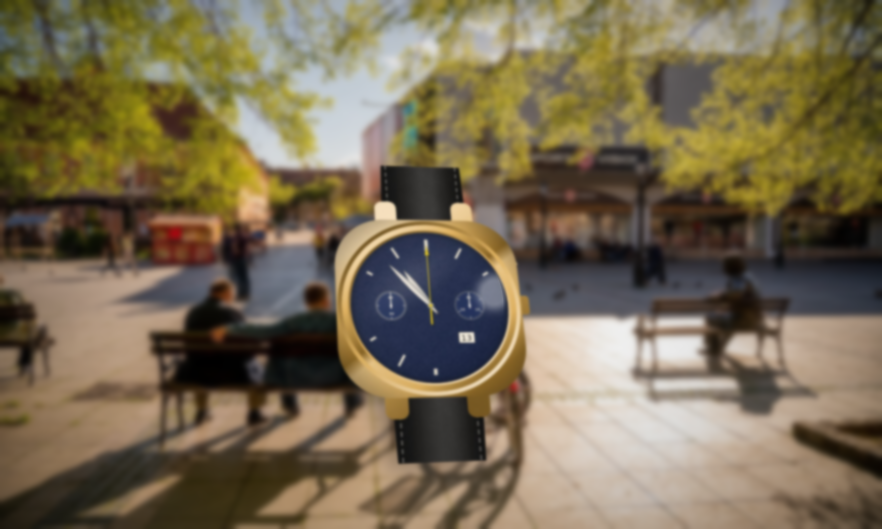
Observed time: 10h53
